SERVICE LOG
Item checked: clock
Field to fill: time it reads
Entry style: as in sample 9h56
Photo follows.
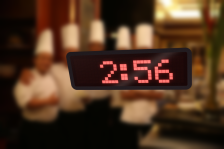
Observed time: 2h56
